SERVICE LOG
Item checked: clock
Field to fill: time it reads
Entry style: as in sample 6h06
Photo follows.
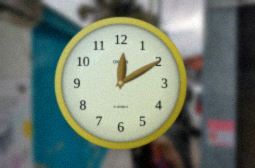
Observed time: 12h10
